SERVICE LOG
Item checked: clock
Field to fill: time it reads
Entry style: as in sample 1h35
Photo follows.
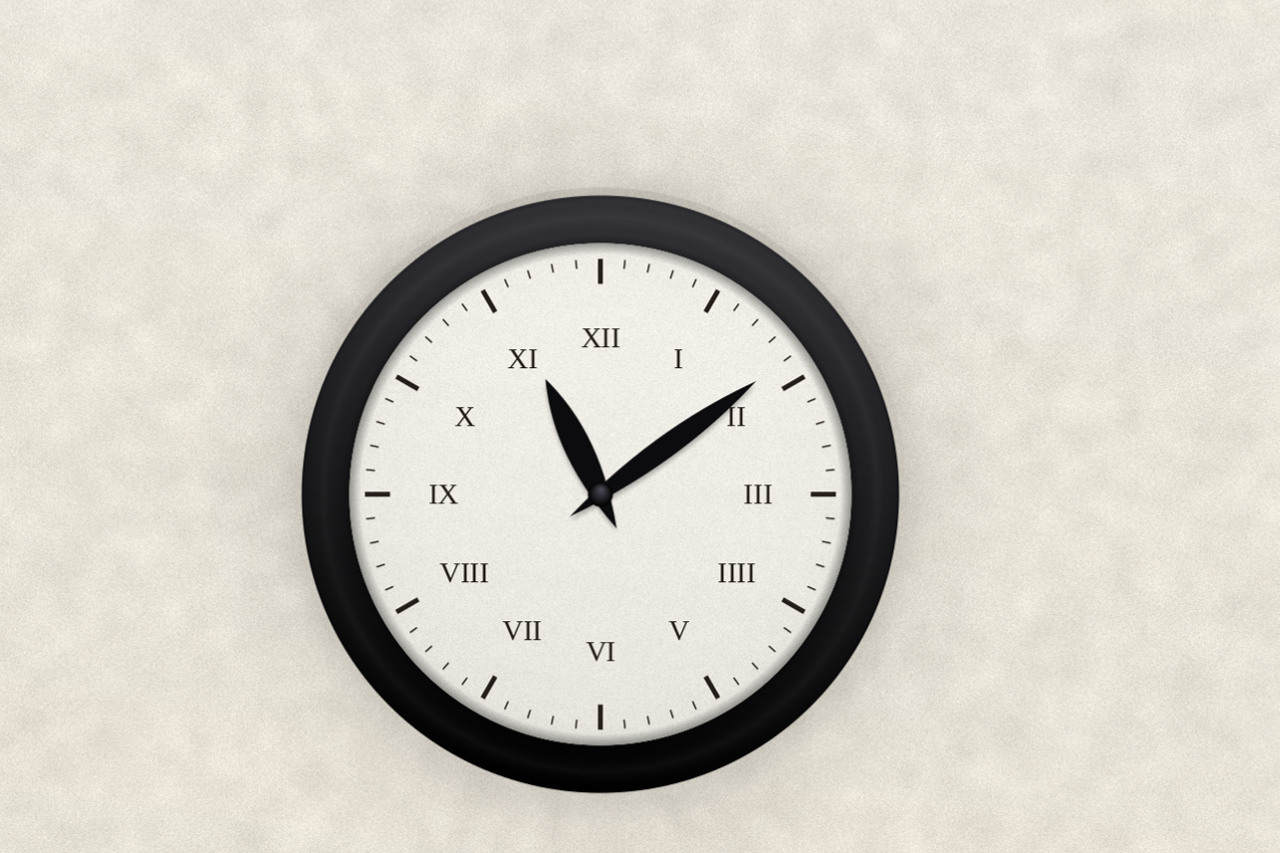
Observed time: 11h09
